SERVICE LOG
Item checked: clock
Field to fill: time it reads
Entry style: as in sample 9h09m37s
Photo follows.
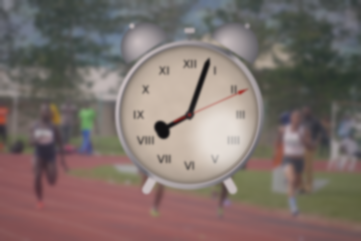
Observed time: 8h03m11s
